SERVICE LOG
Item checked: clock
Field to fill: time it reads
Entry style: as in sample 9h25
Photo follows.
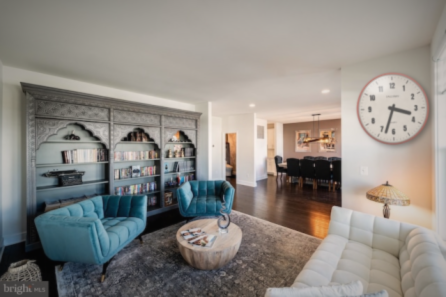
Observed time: 3h33
